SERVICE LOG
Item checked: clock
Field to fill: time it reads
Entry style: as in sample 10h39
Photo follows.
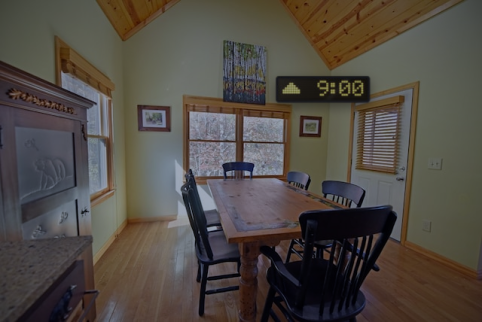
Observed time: 9h00
